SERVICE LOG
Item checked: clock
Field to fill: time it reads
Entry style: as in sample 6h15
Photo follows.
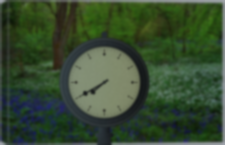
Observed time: 7h40
